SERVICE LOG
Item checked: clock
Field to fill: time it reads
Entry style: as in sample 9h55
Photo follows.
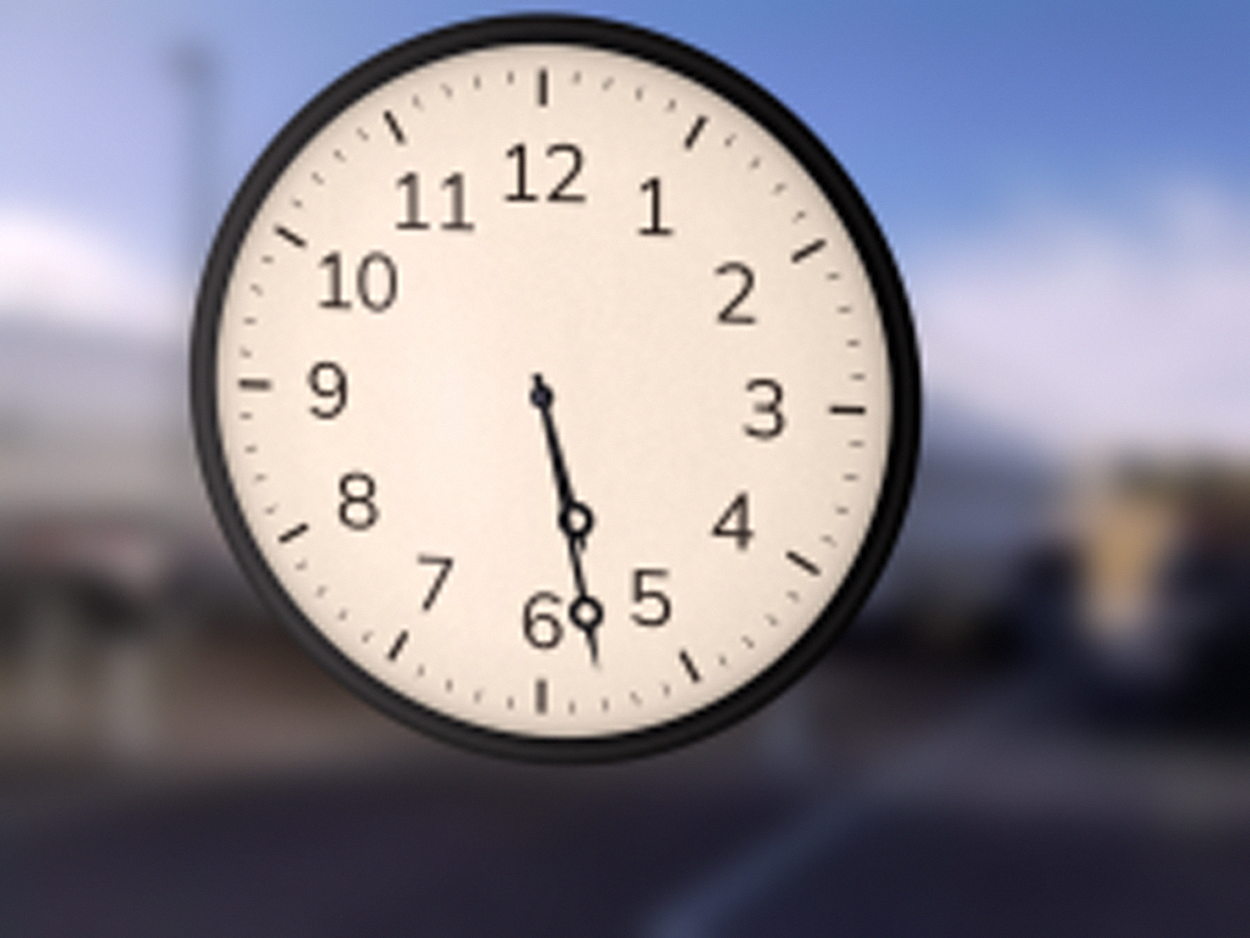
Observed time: 5h28
